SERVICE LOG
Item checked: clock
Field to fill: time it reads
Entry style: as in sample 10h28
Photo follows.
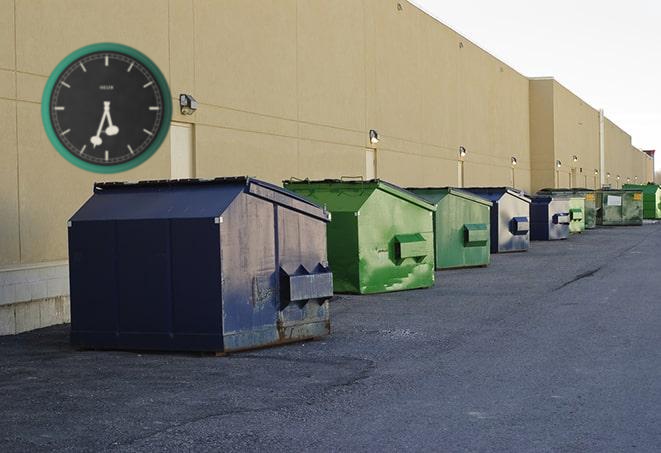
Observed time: 5h33
